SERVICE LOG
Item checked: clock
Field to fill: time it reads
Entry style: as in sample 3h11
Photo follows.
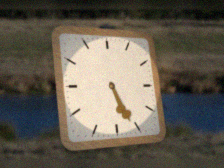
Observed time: 5h26
